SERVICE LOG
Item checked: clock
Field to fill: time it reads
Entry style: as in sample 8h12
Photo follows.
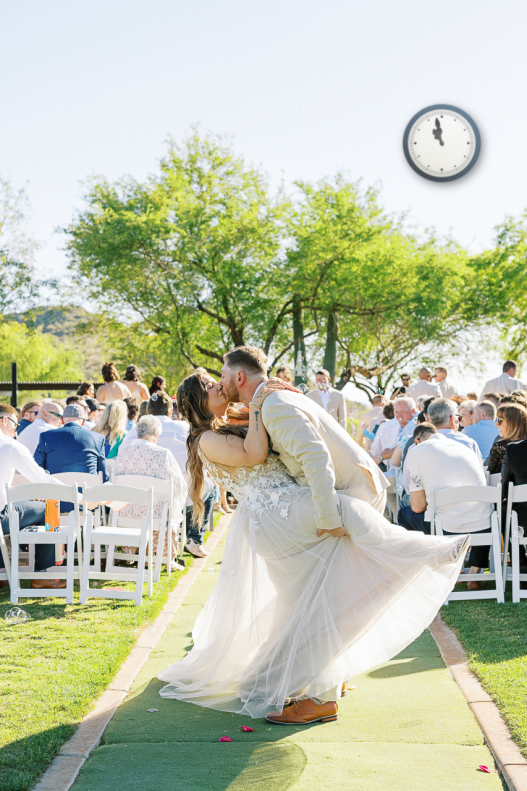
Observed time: 10h58
